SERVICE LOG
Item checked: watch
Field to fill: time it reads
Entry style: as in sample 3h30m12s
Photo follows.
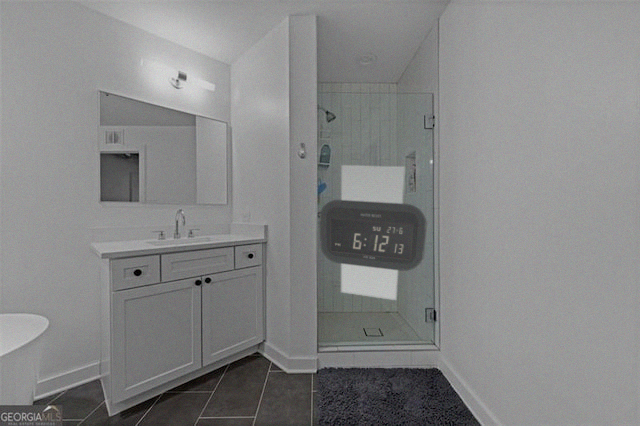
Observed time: 6h12m13s
